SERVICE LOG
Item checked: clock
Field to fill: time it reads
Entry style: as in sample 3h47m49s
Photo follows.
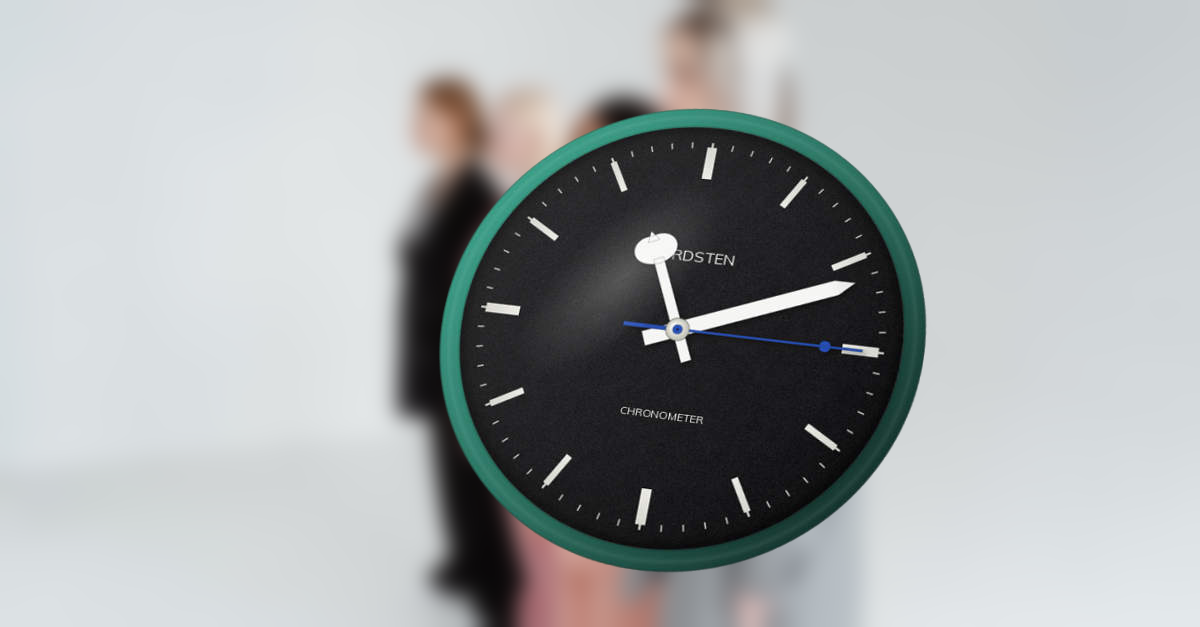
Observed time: 11h11m15s
